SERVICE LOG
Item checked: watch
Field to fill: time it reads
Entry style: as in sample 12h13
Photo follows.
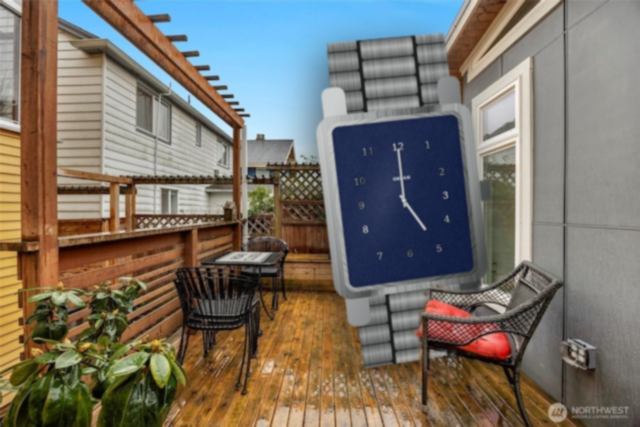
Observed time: 5h00
